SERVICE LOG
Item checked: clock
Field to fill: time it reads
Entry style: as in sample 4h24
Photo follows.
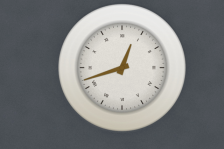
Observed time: 12h42
